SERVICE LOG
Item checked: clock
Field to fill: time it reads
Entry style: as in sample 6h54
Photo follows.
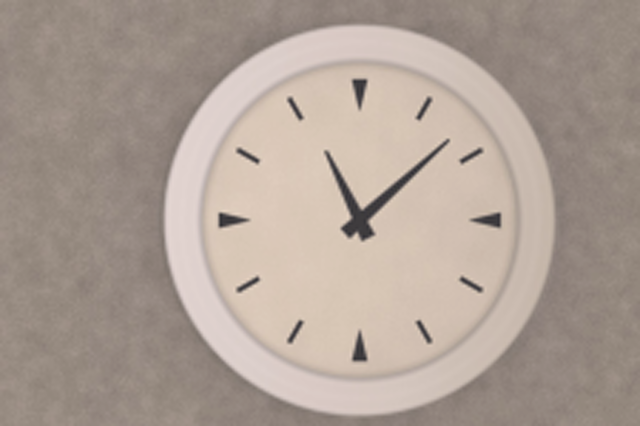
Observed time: 11h08
